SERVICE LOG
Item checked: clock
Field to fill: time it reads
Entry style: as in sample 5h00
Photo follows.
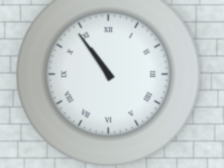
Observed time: 10h54
